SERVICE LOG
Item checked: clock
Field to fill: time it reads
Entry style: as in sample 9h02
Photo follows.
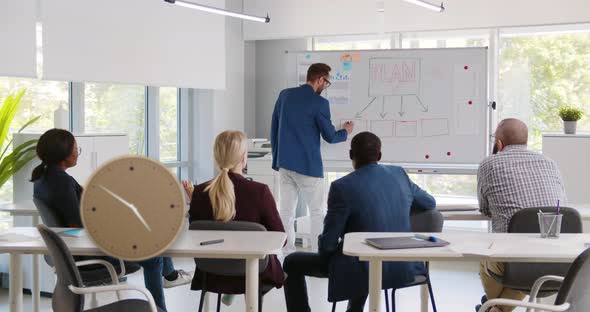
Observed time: 4h51
